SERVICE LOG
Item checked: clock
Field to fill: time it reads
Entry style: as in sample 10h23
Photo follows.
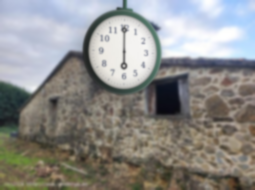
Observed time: 6h00
